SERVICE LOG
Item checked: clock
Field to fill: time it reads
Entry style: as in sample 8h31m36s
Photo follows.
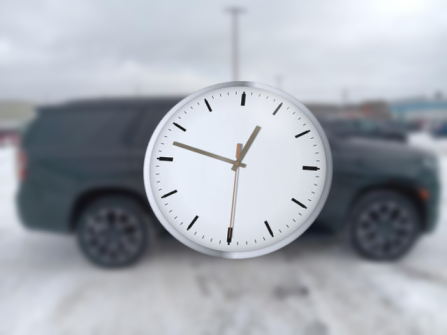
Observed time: 12h47m30s
